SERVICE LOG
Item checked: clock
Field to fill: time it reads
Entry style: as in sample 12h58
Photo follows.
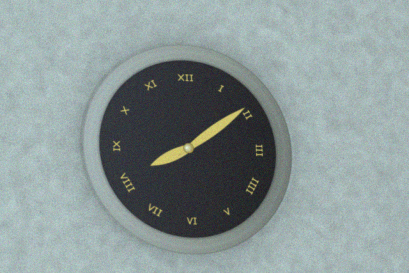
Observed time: 8h09
